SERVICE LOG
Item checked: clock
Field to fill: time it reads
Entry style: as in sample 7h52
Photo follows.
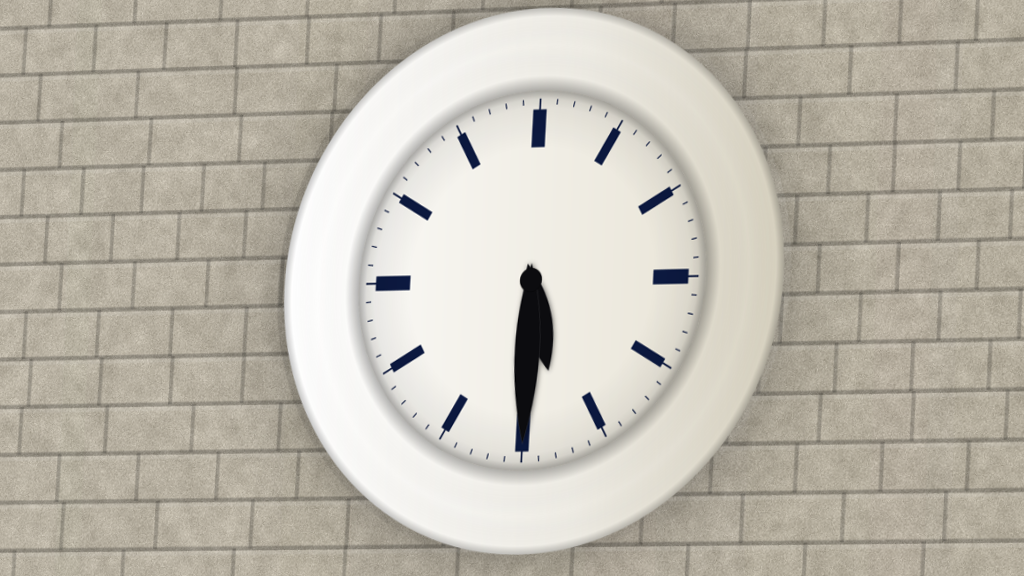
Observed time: 5h30
